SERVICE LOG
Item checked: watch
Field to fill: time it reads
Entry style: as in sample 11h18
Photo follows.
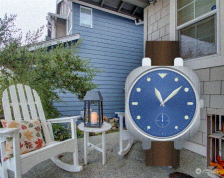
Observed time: 11h08
